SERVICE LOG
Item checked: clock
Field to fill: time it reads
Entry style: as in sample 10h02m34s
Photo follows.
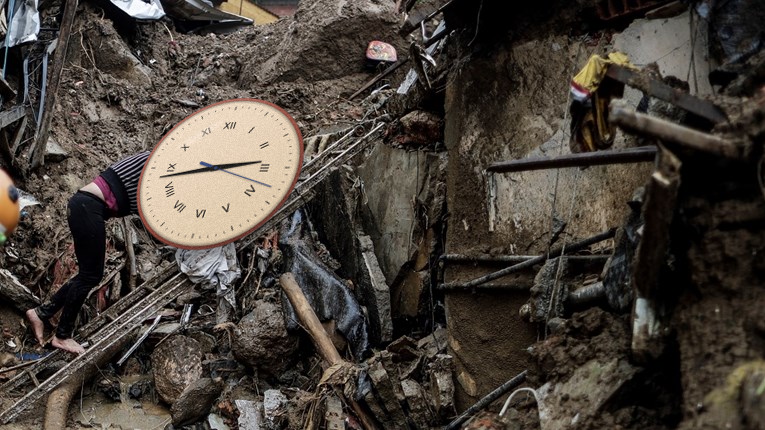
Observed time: 2h43m18s
